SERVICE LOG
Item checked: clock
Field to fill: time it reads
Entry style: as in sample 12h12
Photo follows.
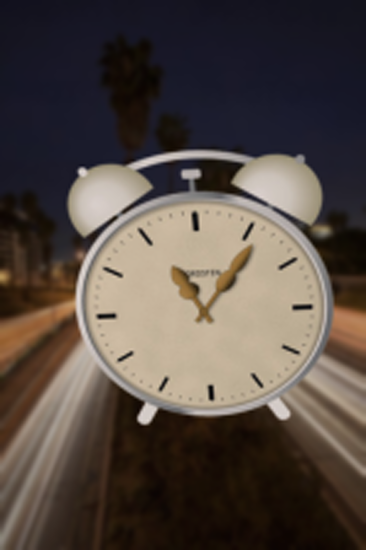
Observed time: 11h06
